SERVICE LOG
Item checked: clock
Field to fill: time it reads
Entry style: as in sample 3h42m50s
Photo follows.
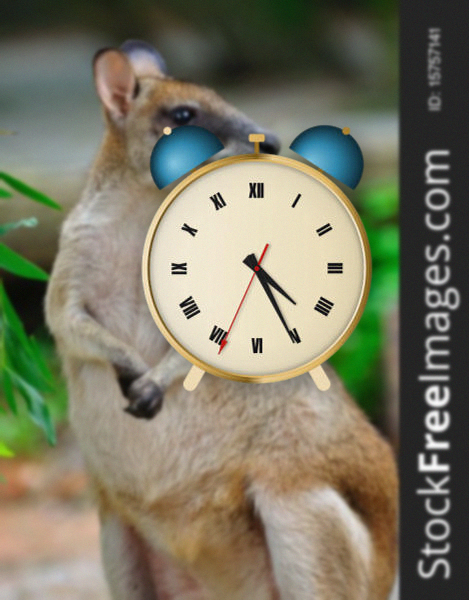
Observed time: 4h25m34s
